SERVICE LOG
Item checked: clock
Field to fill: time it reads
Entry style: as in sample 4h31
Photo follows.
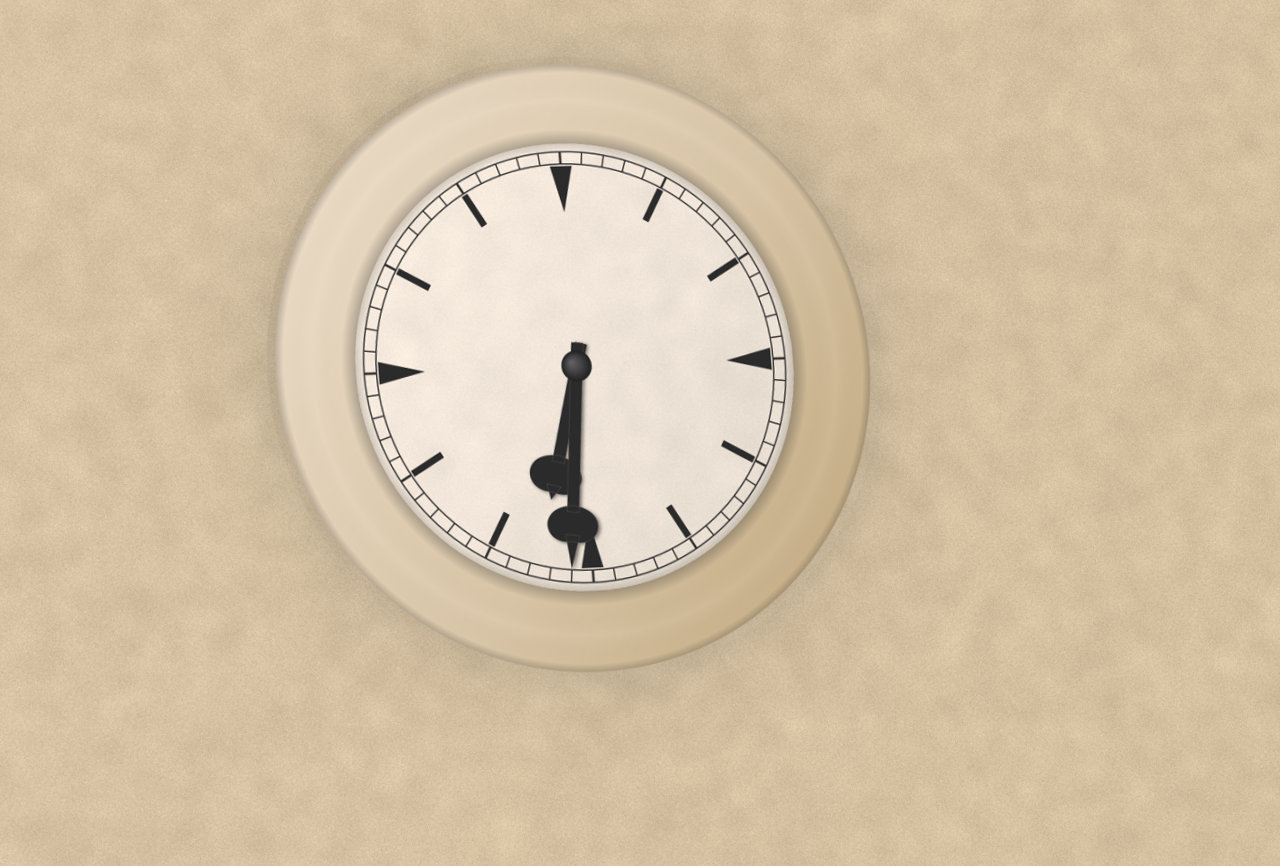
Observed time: 6h31
